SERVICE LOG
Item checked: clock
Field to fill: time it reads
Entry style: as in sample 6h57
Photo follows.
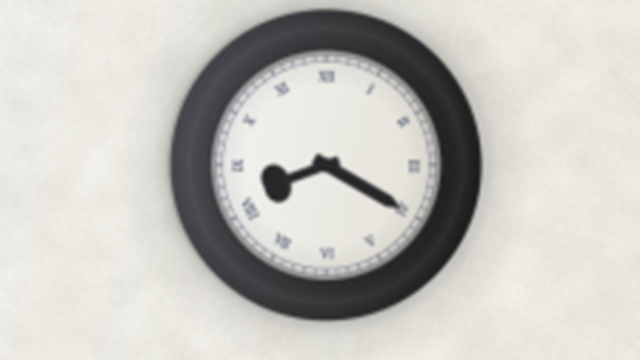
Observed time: 8h20
